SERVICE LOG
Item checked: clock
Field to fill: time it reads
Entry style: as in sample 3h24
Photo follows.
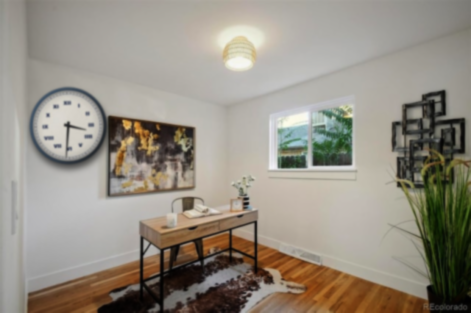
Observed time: 3h31
